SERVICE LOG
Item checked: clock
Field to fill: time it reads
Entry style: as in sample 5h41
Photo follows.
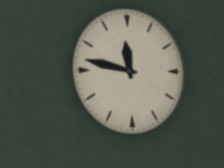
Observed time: 11h47
